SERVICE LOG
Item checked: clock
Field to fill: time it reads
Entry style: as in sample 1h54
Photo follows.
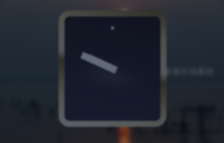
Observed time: 9h49
